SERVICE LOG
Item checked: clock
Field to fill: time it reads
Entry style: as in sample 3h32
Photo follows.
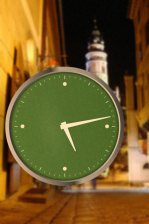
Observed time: 5h13
